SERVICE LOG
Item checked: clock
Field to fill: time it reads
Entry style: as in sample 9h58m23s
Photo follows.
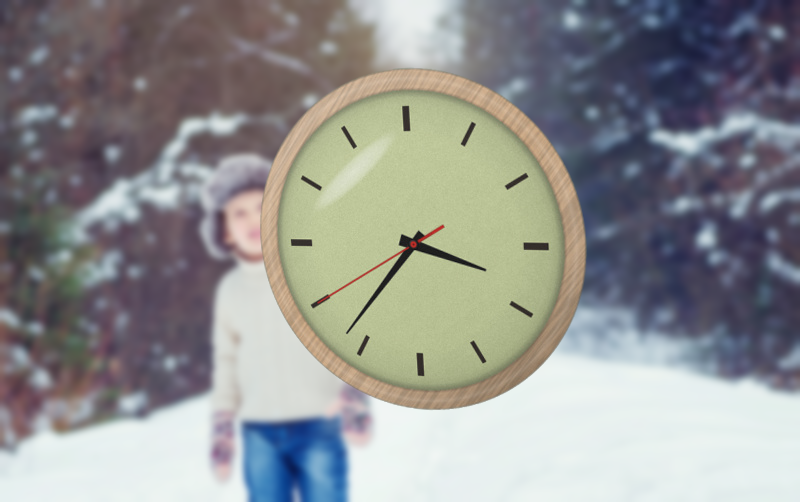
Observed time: 3h36m40s
